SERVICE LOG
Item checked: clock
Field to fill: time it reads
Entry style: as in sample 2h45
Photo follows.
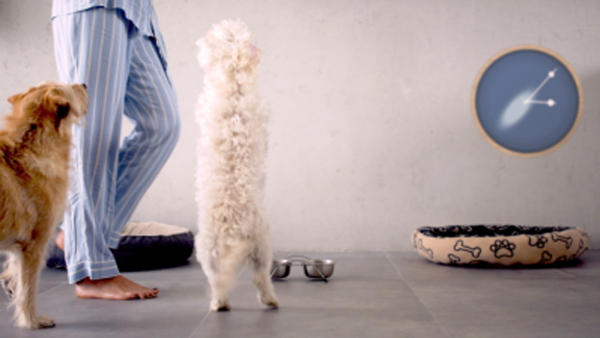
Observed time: 3h07
